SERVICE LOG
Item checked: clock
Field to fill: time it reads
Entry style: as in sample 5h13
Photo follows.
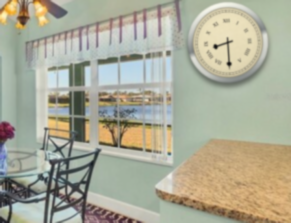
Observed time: 8h30
